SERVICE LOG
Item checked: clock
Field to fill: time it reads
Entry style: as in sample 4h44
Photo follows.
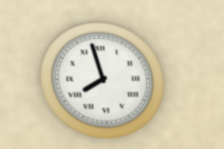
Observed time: 7h58
